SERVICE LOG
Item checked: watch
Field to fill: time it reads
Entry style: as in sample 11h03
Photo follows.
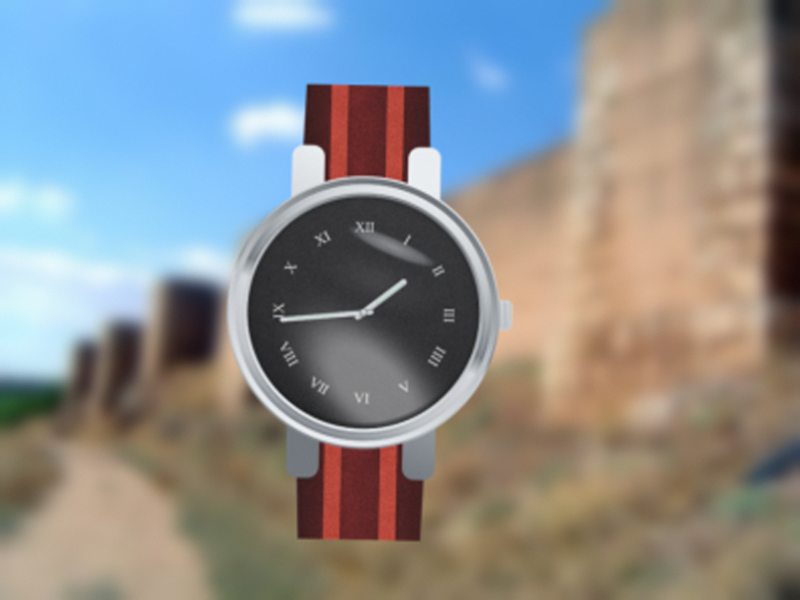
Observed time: 1h44
